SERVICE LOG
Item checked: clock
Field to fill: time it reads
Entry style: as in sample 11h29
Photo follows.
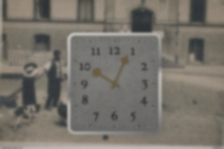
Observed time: 10h04
